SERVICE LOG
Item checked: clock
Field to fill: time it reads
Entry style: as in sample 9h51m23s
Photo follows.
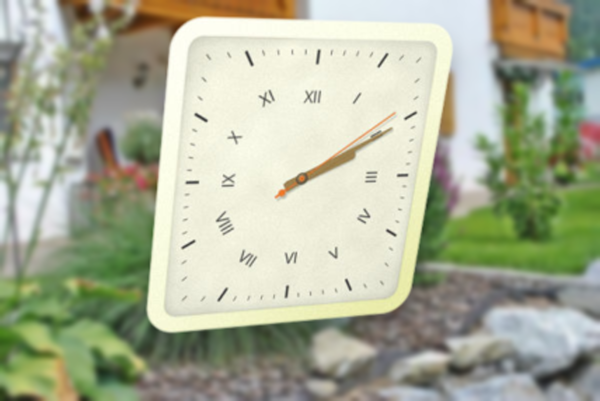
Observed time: 2h10m09s
